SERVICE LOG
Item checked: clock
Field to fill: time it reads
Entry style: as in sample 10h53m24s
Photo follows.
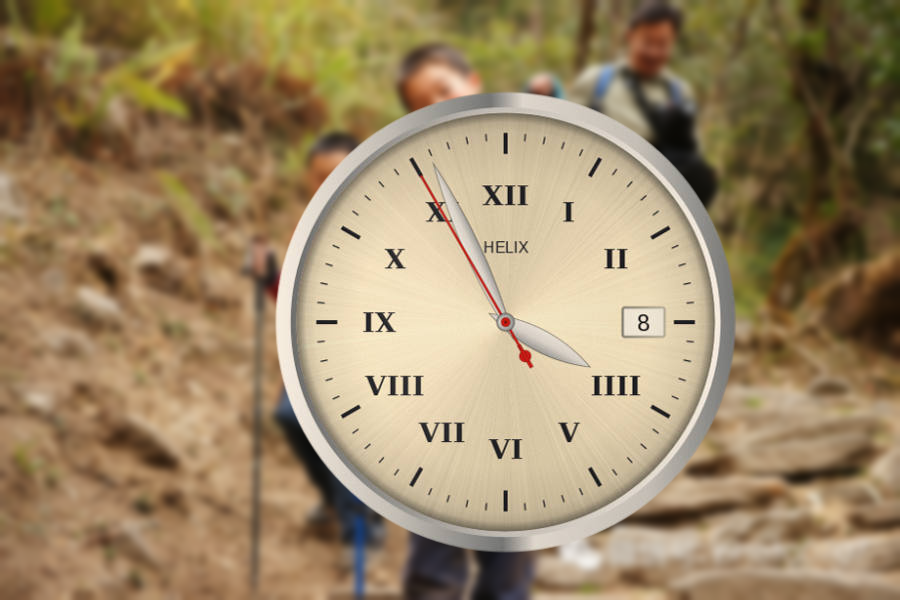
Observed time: 3h55m55s
